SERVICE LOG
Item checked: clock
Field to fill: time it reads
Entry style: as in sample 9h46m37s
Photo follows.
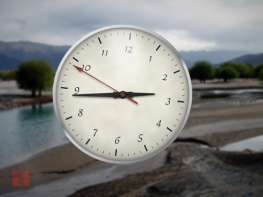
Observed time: 2h43m49s
